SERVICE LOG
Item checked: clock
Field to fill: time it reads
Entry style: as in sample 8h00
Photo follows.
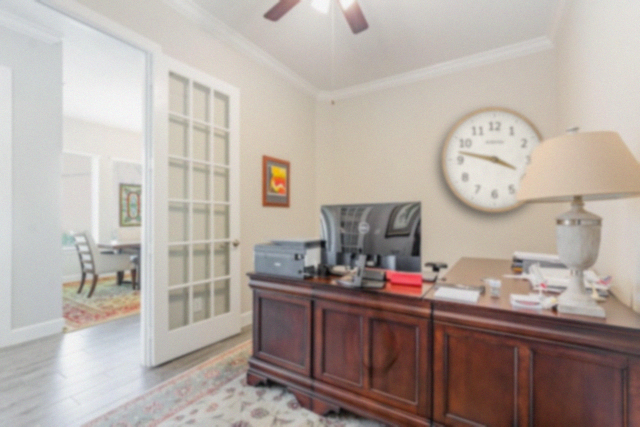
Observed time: 3h47
